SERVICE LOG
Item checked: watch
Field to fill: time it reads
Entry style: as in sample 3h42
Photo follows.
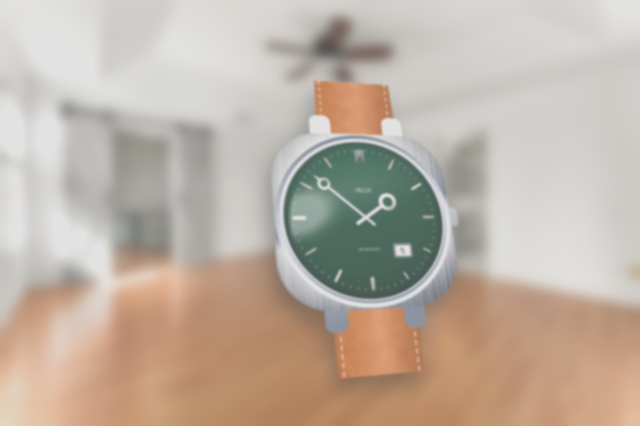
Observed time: 1h52
